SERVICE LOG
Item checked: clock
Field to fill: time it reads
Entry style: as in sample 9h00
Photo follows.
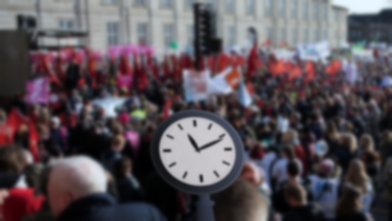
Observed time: 11h11
